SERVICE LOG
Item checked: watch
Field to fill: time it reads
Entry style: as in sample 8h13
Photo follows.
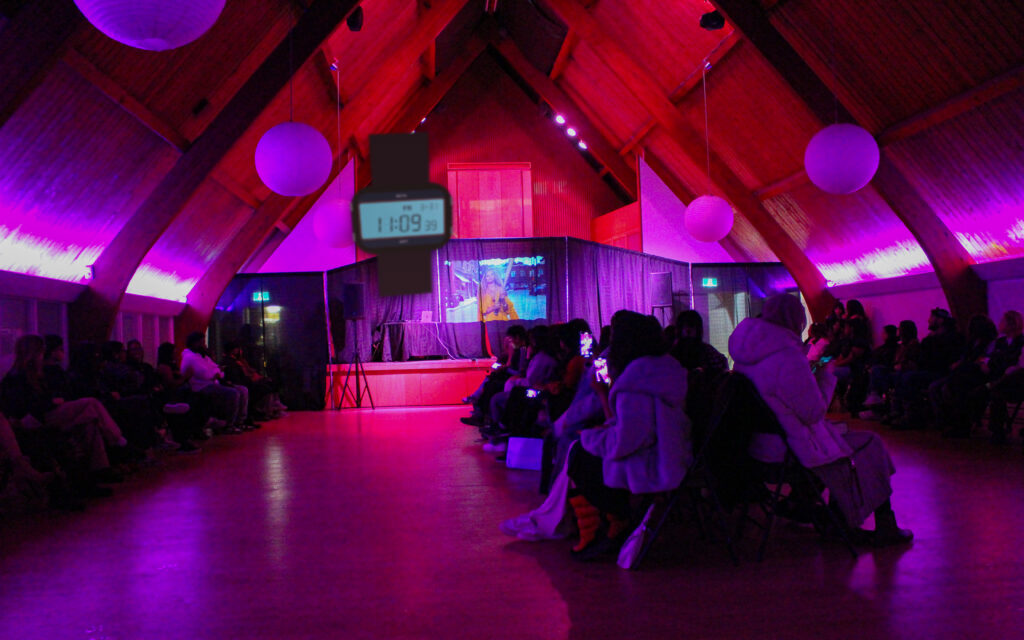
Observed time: 11h09
